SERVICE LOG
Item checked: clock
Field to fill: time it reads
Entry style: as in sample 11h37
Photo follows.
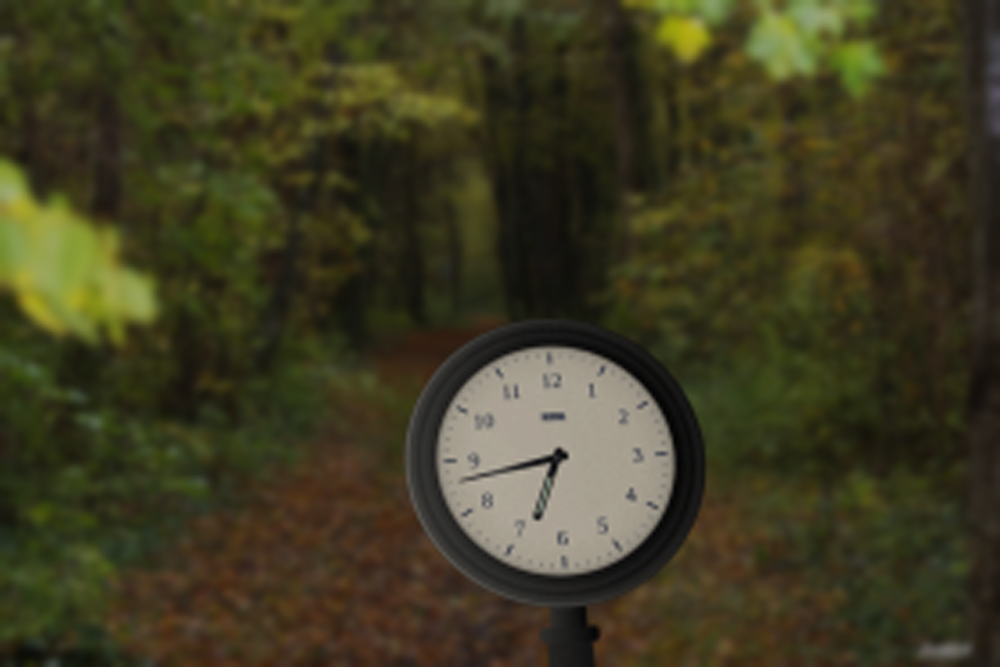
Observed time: 6h43
